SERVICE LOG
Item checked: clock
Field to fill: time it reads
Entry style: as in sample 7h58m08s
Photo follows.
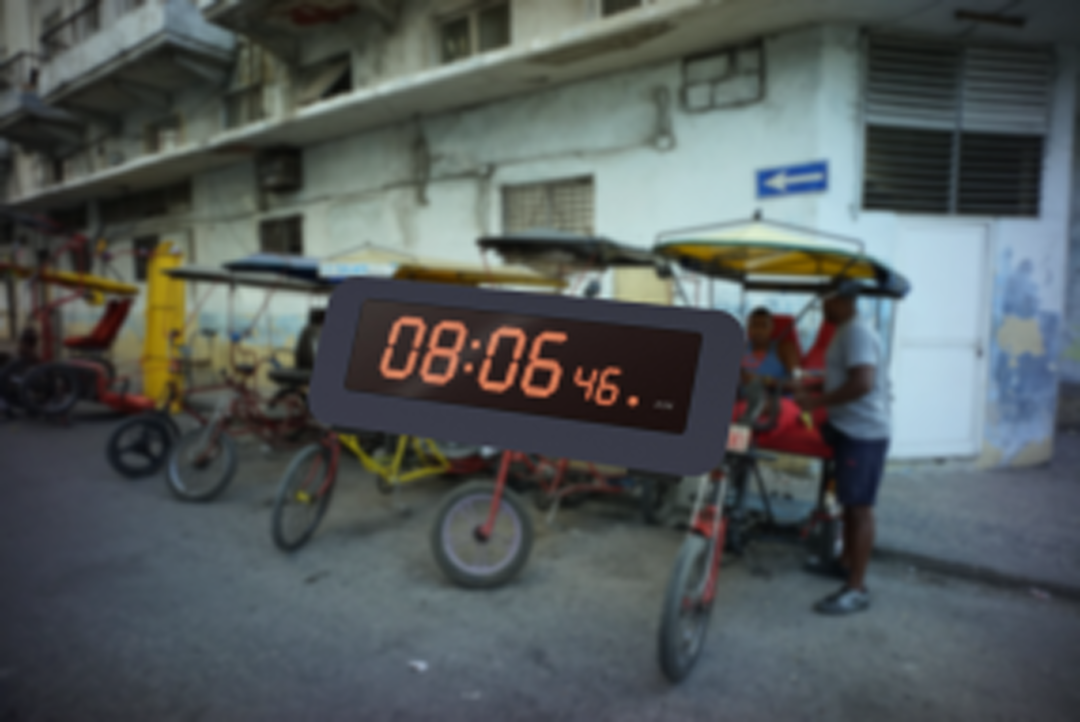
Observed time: 8h06m46s
